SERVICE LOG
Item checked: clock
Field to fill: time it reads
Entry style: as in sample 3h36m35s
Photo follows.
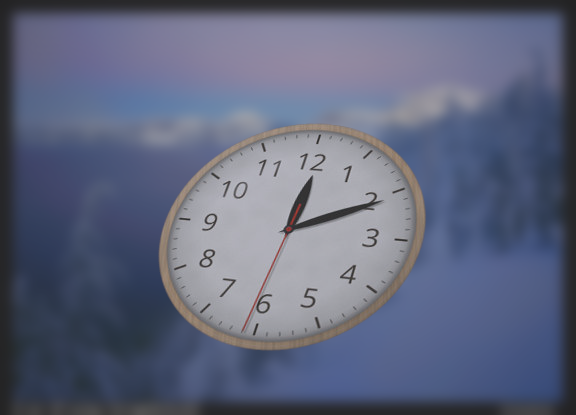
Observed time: 12h10m31s
